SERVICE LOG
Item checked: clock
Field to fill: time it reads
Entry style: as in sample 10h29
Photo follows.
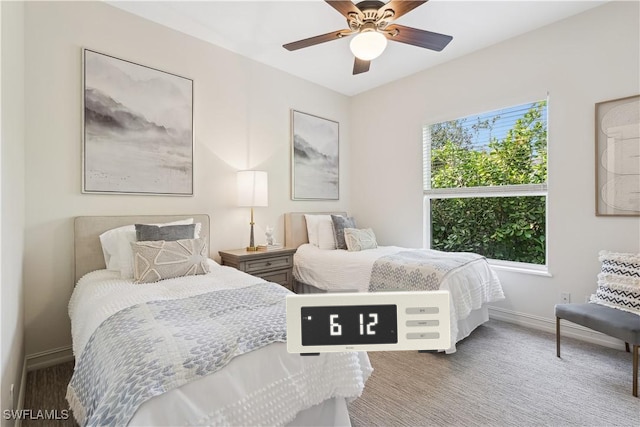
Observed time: 6h12
